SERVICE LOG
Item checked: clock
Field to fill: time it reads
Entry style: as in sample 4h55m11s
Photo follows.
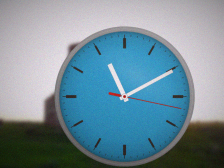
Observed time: 11h10m17s
